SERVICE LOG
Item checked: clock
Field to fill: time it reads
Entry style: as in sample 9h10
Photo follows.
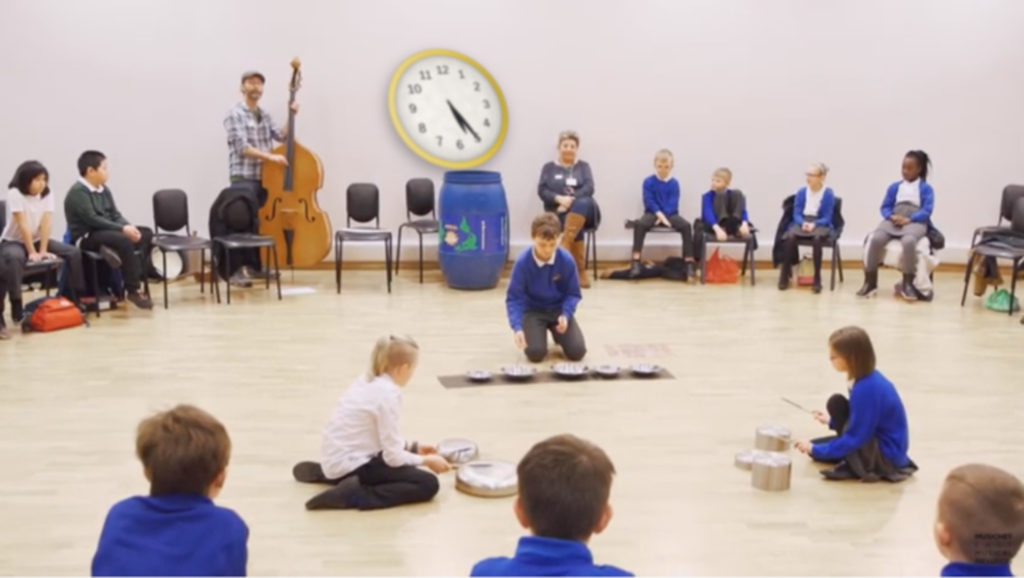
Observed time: 5h25
